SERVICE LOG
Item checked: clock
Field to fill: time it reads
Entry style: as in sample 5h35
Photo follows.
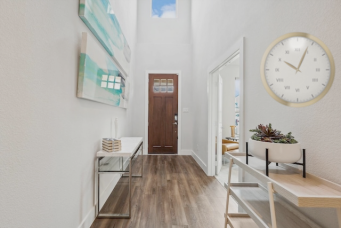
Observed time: 10h04
